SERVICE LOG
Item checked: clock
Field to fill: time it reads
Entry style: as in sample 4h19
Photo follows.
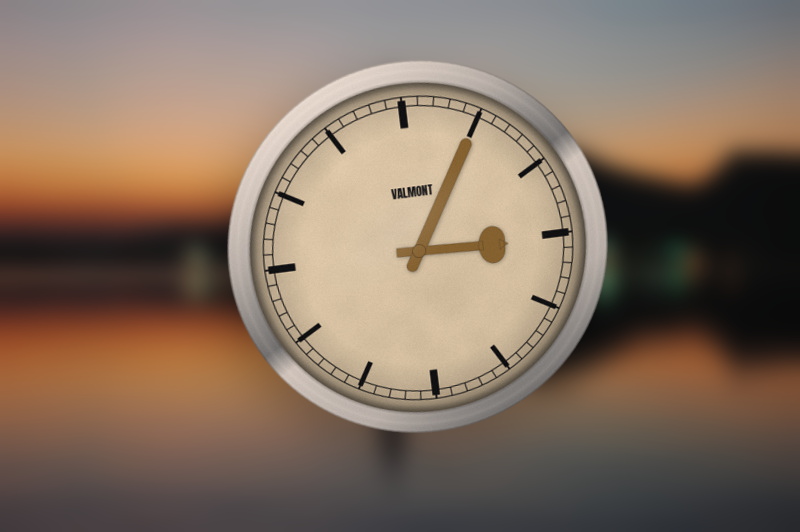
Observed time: 3h05
